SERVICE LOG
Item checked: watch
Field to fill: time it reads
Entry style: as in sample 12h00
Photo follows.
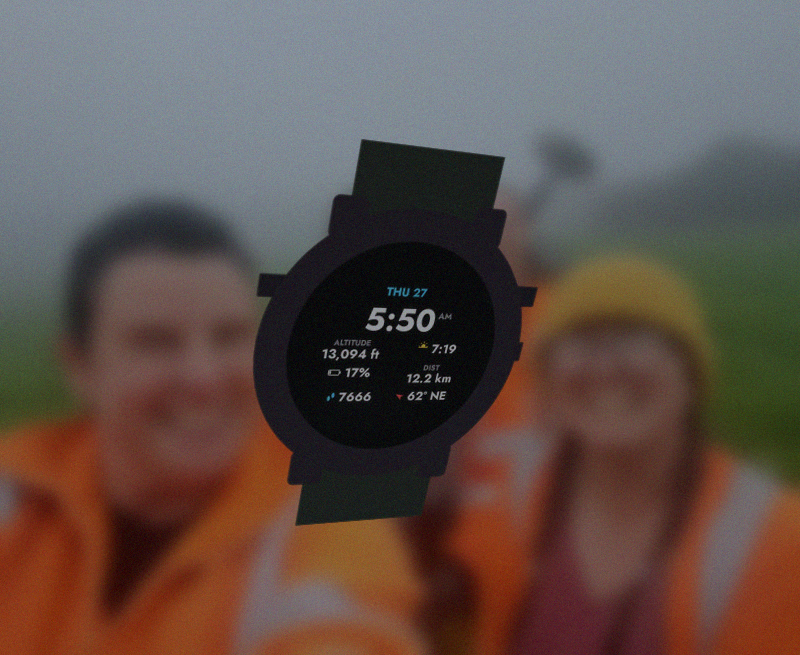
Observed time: 5h50
